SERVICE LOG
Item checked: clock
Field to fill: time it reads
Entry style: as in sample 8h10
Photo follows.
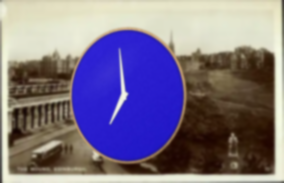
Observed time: 6h59
